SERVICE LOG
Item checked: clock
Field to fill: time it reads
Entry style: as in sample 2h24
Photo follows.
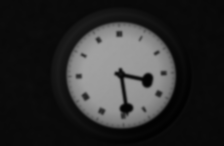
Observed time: 3h29
